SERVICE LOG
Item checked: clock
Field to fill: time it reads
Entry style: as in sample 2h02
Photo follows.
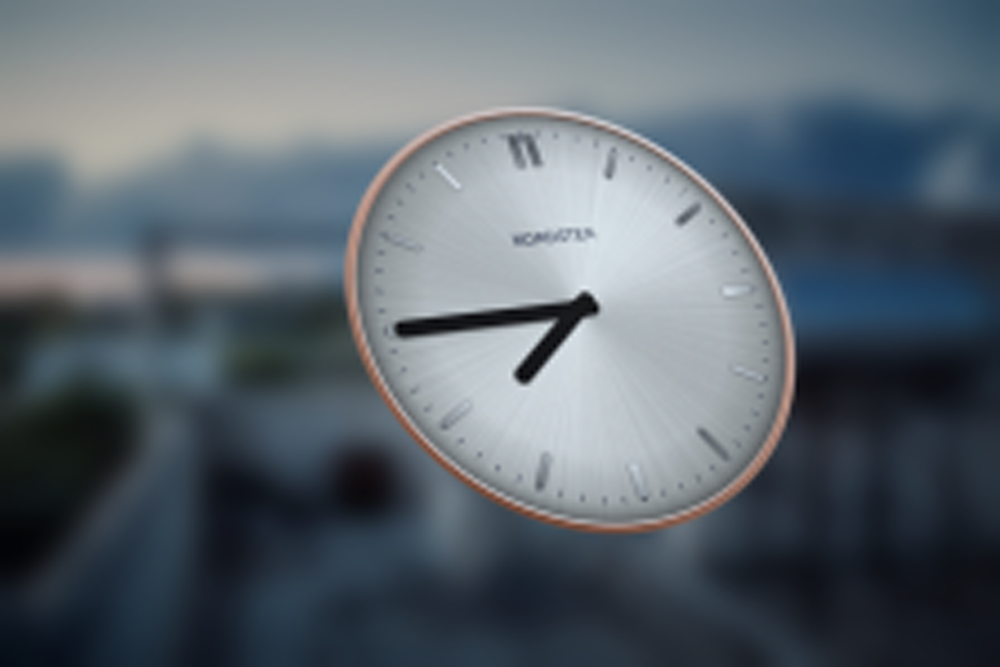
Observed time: 7h45
